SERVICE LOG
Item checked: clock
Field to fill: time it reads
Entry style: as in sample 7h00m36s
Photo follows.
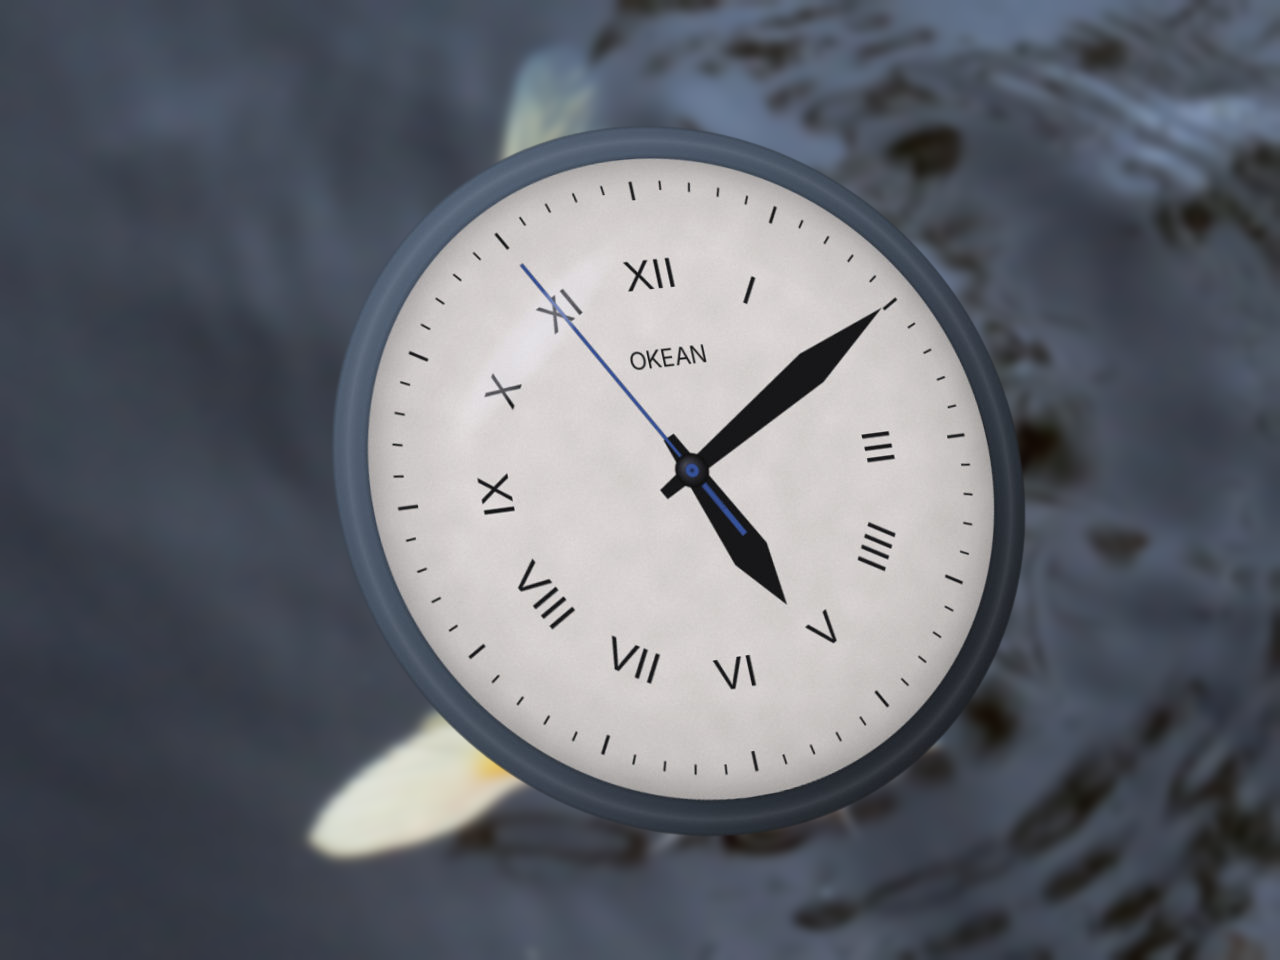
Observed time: 5h09m55s
